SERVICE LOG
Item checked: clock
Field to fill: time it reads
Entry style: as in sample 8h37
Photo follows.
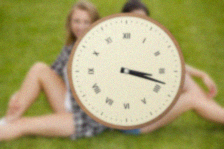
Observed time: 3h18
